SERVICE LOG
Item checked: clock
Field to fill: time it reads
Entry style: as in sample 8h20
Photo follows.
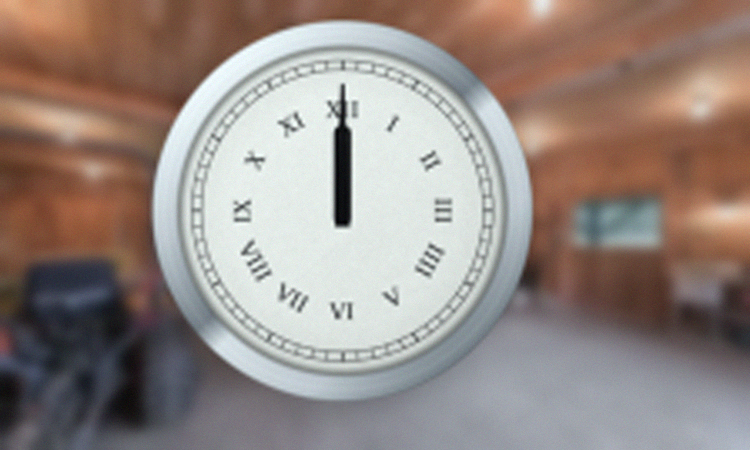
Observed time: 12h00
